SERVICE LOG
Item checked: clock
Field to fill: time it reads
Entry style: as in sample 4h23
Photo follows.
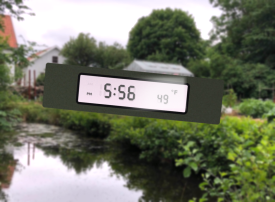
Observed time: 5h56
